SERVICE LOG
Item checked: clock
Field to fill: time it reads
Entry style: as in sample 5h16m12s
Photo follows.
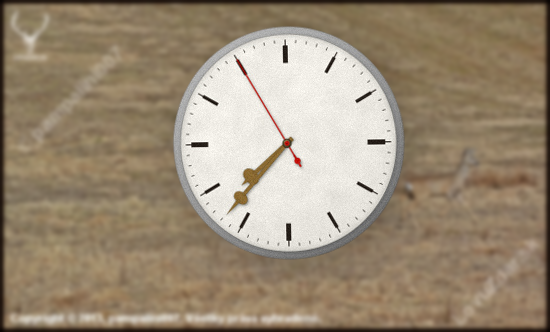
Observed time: 7h36m55s
